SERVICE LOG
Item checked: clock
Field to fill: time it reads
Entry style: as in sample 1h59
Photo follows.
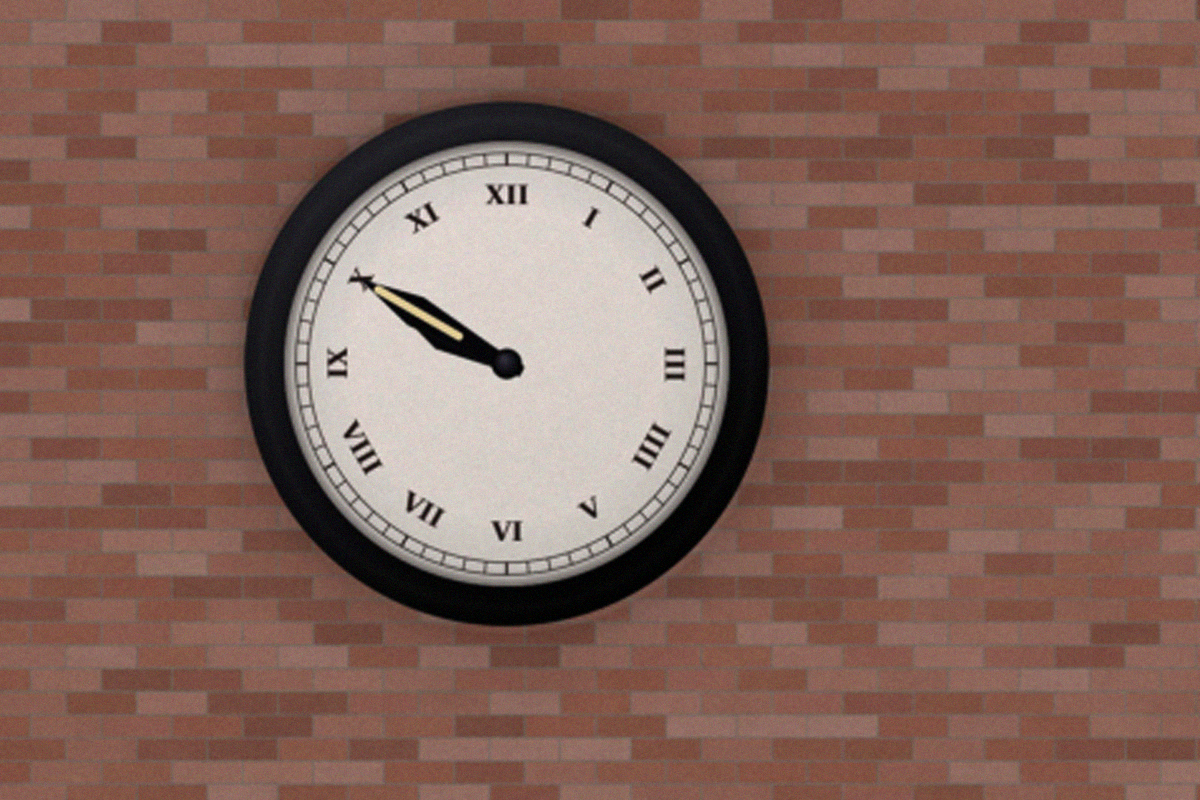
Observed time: 9h50
